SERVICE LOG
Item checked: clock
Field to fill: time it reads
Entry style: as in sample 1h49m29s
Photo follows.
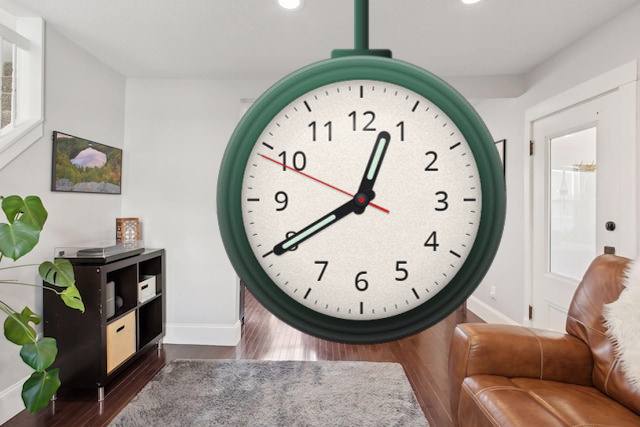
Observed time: 12h39m49s
